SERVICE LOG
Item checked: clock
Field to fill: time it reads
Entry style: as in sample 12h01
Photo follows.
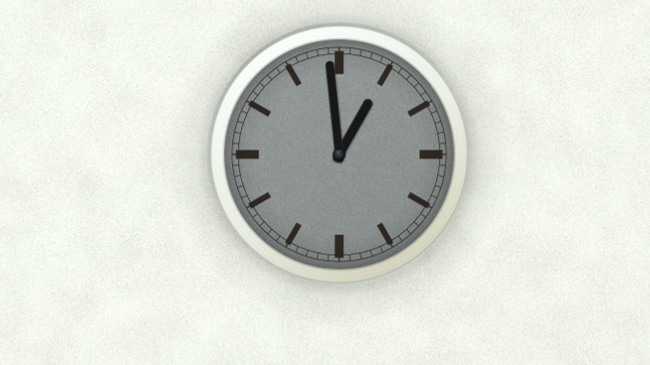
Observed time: 12h59
